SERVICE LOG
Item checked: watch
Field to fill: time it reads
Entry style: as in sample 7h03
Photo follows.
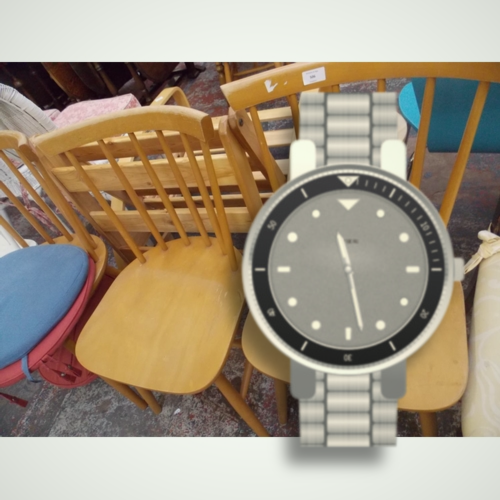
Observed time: 11h28
